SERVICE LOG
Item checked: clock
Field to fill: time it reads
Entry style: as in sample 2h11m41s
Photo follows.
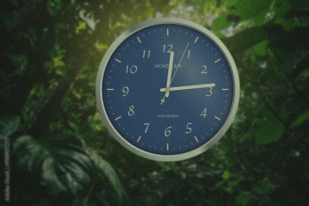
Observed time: 12h14m04s
